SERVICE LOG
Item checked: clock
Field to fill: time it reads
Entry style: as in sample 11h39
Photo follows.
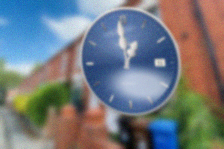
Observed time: 12h59
